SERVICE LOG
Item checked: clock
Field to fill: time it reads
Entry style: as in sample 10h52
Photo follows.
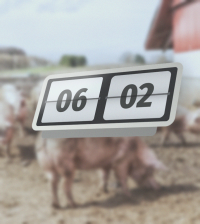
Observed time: 6h02
